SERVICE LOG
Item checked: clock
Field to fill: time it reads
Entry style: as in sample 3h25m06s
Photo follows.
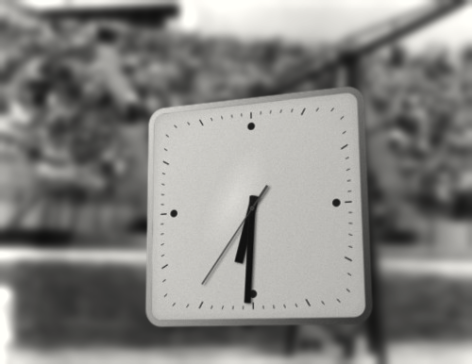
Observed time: 6h30m36s
